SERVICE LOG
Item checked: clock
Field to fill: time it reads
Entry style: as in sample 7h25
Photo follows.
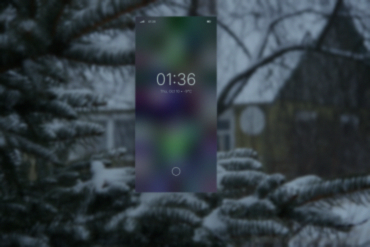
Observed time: 1h36
